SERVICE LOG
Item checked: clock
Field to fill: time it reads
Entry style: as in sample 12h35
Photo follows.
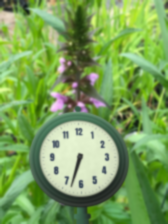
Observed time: 6h33
